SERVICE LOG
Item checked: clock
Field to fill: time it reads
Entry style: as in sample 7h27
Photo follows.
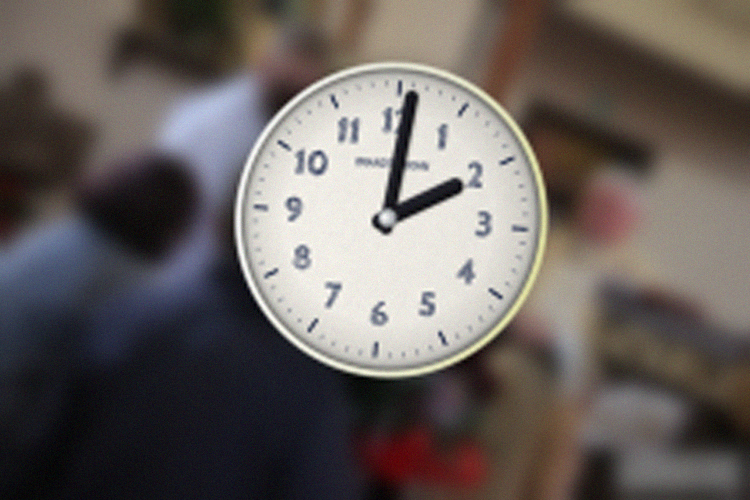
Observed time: 2h01
